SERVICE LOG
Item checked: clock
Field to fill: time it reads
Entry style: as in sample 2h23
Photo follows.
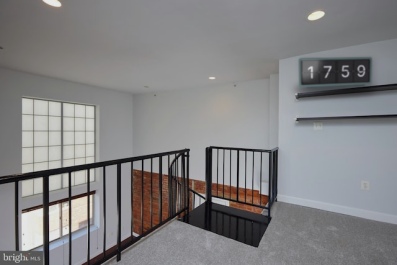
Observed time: 17h59
